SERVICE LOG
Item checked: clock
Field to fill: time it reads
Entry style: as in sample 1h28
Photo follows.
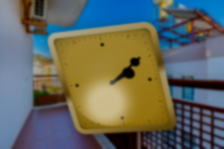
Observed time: 2h09
